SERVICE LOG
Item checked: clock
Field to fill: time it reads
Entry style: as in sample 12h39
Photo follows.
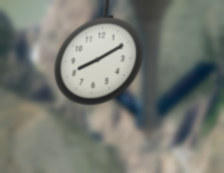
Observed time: 8h10
